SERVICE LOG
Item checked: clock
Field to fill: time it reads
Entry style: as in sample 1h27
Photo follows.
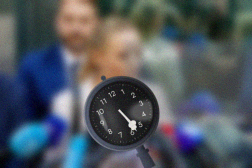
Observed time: 5h28
